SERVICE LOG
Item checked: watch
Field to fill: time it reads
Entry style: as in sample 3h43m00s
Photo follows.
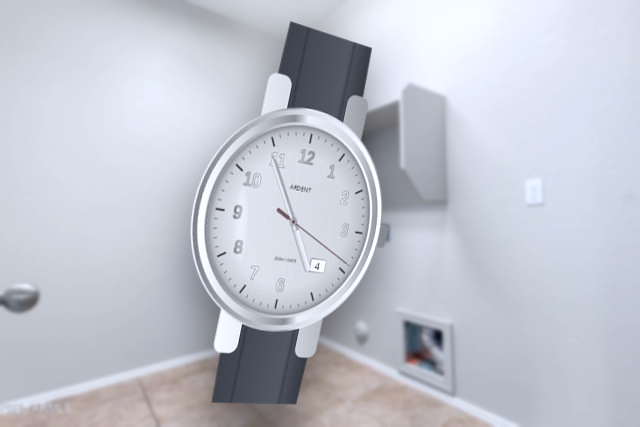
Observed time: 4h54m19s
